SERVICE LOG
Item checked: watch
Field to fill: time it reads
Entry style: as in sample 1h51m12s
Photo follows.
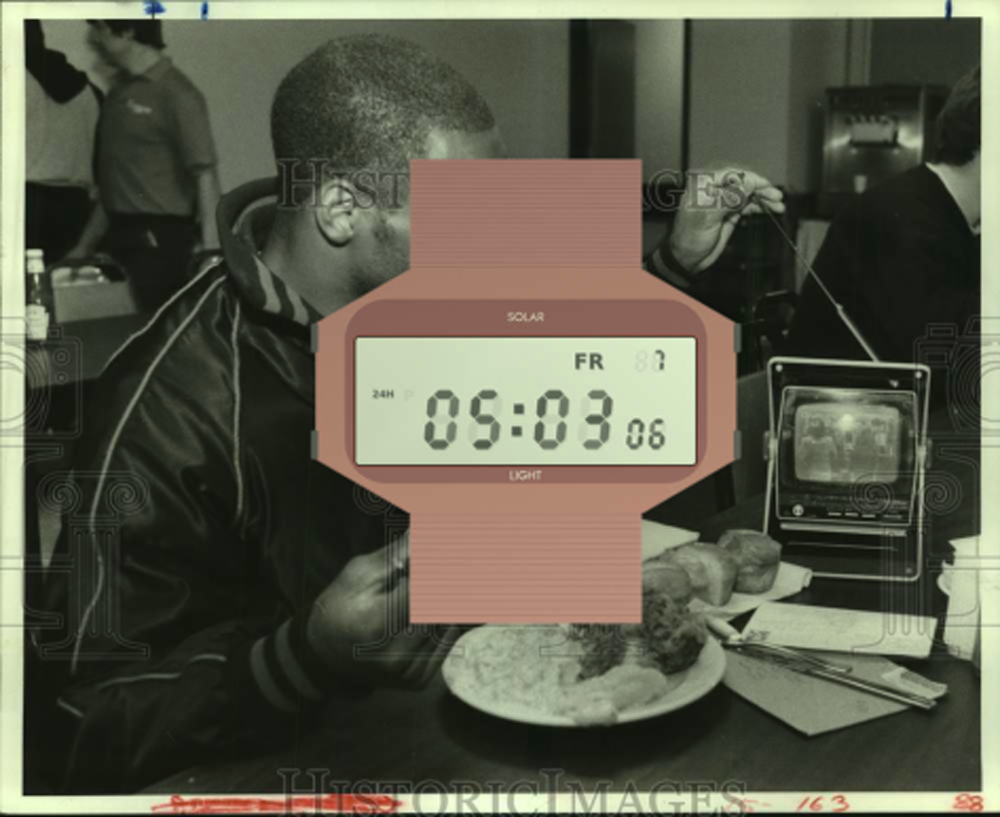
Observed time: 5h03m06s
